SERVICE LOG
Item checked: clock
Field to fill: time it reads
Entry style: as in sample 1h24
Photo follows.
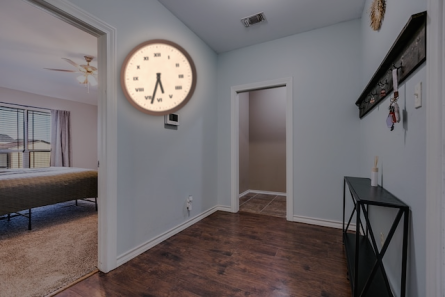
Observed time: 5h33
